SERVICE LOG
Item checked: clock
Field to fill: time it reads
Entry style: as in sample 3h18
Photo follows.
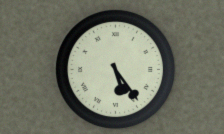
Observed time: 5h24
